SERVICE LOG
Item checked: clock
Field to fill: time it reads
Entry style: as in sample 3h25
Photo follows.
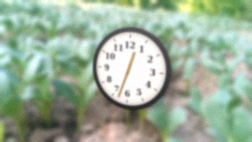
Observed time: 12h33
